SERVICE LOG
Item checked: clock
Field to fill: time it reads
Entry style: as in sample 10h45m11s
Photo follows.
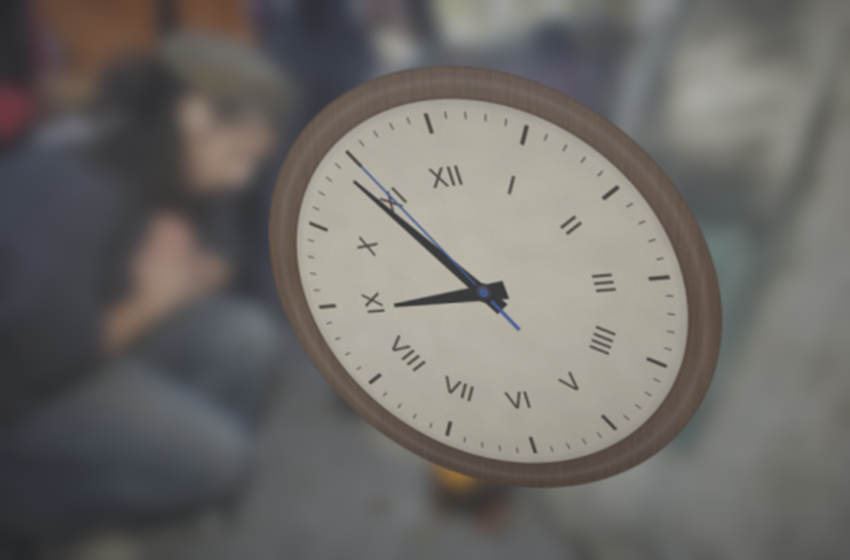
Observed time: 8h53m55s
